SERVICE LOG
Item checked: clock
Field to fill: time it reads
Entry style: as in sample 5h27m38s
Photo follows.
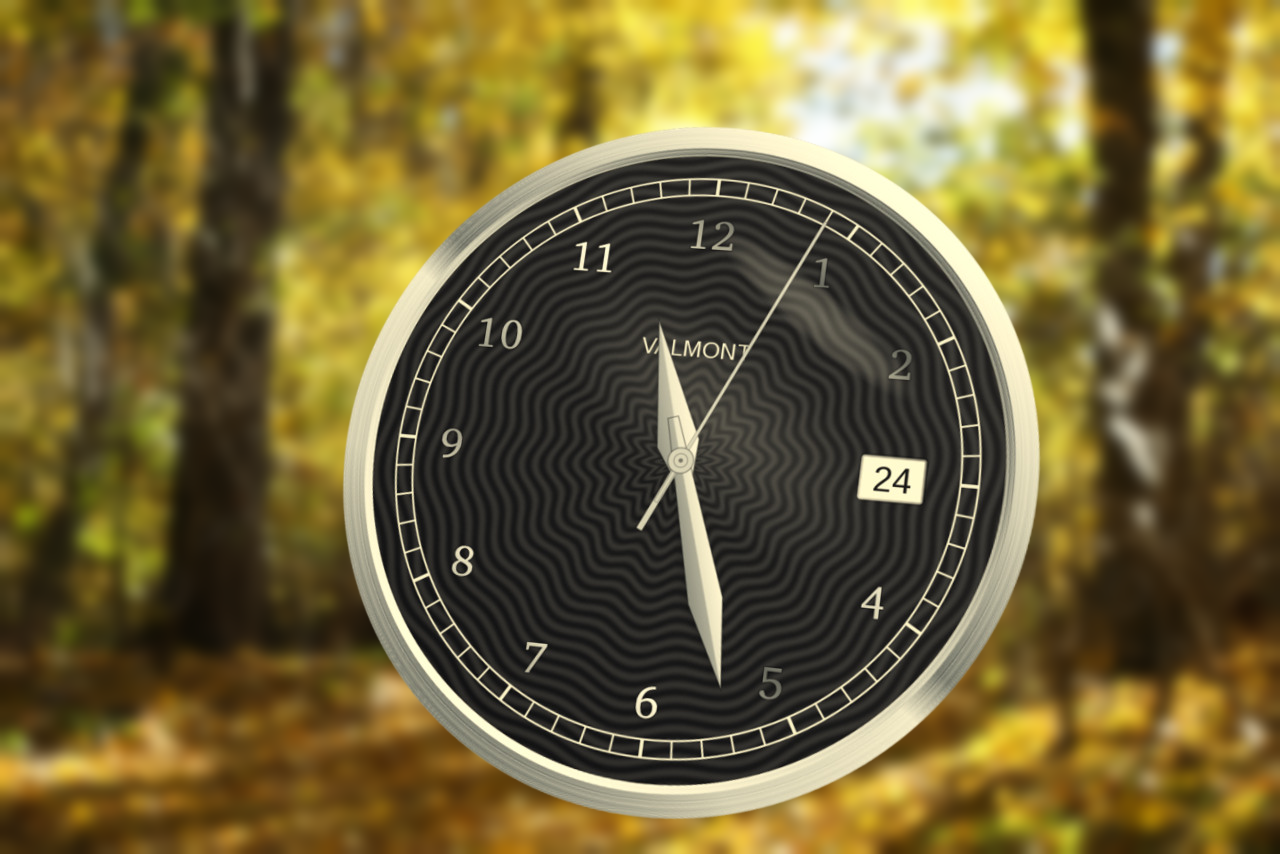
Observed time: 11h27m04s
